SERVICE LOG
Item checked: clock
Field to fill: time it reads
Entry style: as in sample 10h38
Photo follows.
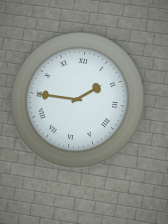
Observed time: 1h45
